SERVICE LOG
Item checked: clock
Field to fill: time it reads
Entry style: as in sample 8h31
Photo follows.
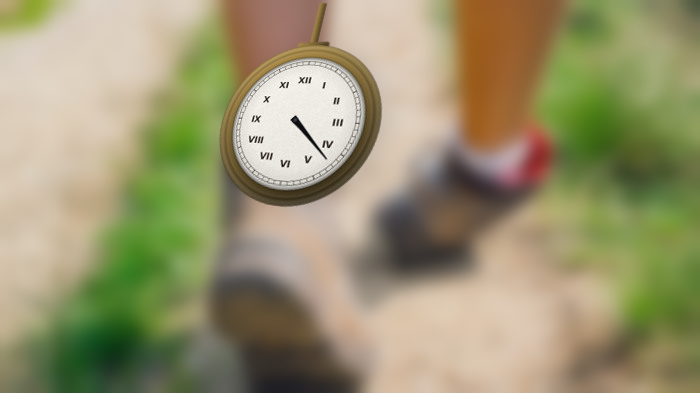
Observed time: 4h22
